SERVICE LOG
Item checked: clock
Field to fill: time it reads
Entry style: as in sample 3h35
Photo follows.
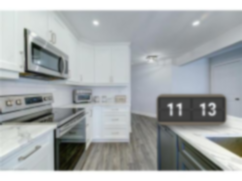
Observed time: 11h13
